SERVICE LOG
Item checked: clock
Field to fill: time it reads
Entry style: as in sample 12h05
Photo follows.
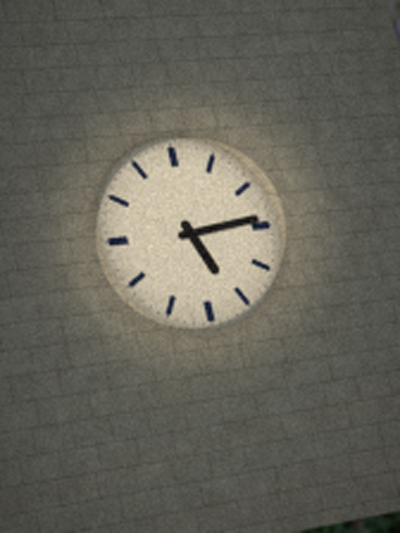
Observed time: 5h14
